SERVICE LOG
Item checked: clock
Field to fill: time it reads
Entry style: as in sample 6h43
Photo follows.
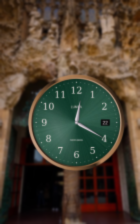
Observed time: 12h20
